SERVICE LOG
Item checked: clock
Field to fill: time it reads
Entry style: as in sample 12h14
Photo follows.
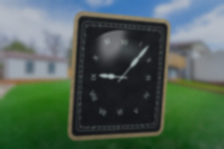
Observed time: 9h07
